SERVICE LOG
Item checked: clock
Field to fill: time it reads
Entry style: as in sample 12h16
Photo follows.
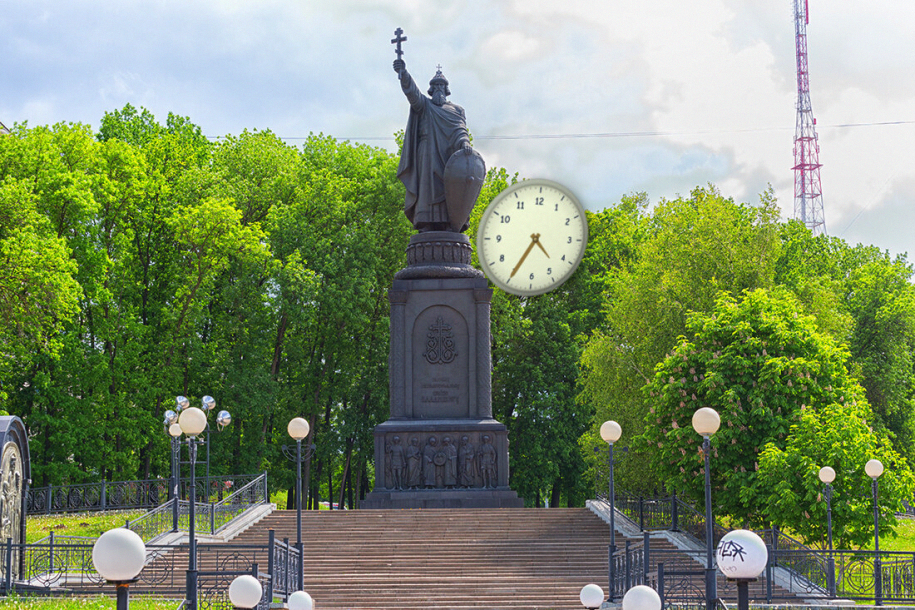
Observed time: 4h35
